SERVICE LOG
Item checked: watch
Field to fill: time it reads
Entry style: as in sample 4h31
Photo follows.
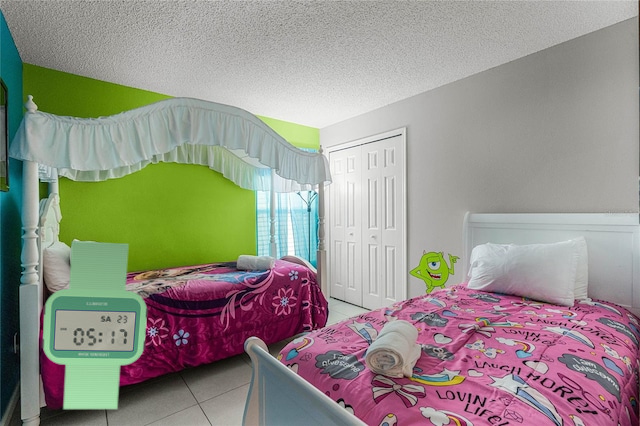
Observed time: 5h17
